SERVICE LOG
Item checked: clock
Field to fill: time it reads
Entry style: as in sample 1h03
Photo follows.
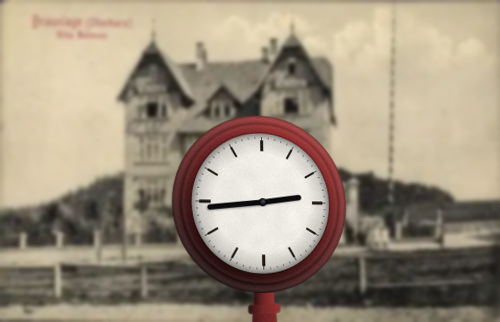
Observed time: 2h44
